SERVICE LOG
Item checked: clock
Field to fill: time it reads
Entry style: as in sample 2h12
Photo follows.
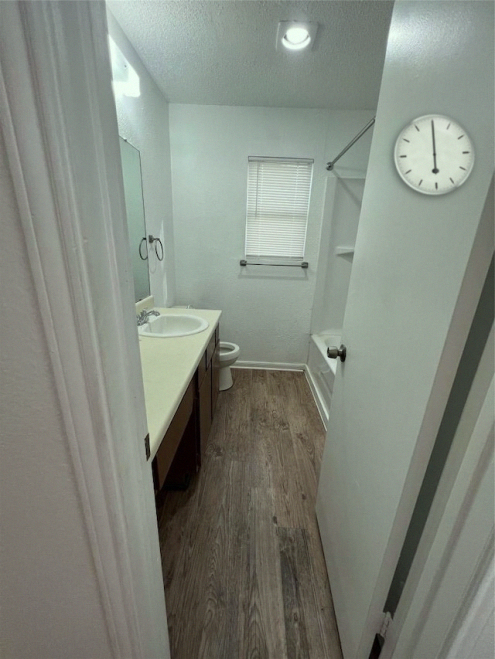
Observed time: 6h00
